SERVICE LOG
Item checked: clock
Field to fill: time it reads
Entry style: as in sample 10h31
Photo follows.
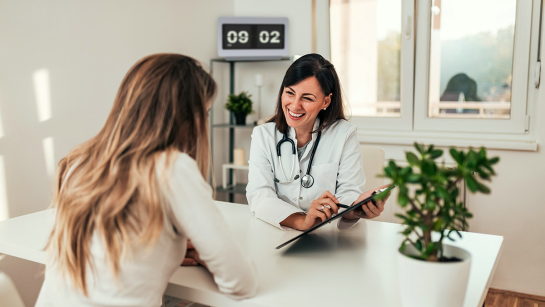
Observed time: 9h02
